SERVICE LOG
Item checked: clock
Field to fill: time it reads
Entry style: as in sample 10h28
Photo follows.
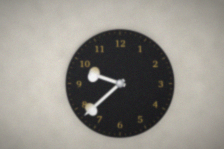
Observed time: 9h38
